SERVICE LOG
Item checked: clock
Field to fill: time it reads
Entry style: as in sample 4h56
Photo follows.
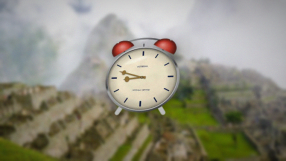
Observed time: 8h48
